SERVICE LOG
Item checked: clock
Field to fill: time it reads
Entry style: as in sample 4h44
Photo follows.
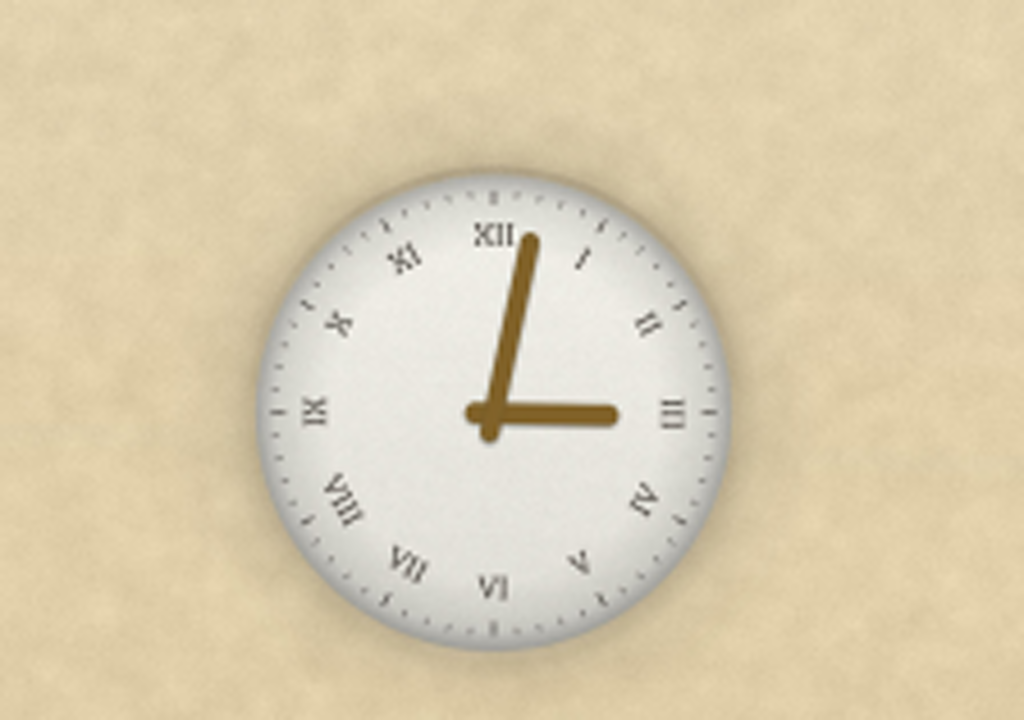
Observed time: 3h02
